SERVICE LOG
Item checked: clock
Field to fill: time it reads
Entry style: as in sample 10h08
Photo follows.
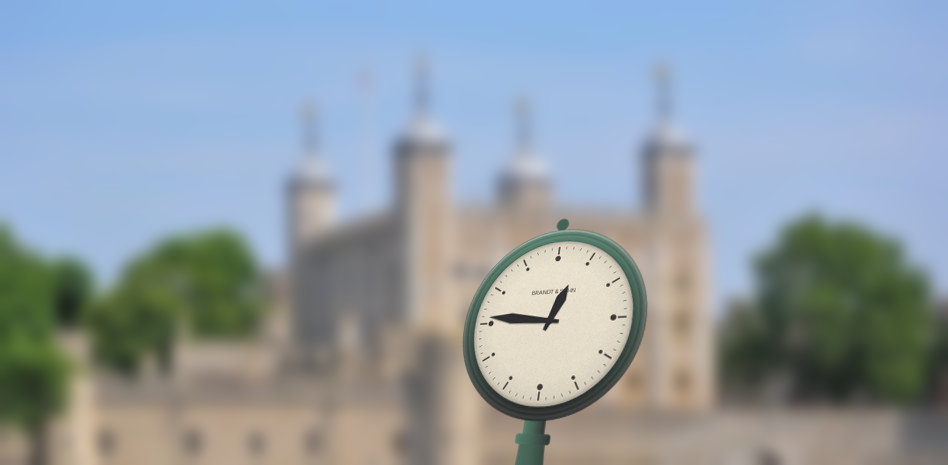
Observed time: 12h46
